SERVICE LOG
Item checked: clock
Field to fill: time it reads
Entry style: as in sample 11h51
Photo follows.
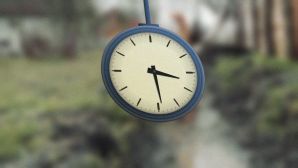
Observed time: 3h29
